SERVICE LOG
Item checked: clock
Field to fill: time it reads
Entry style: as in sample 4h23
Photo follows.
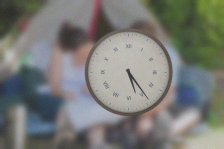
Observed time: 5h24
